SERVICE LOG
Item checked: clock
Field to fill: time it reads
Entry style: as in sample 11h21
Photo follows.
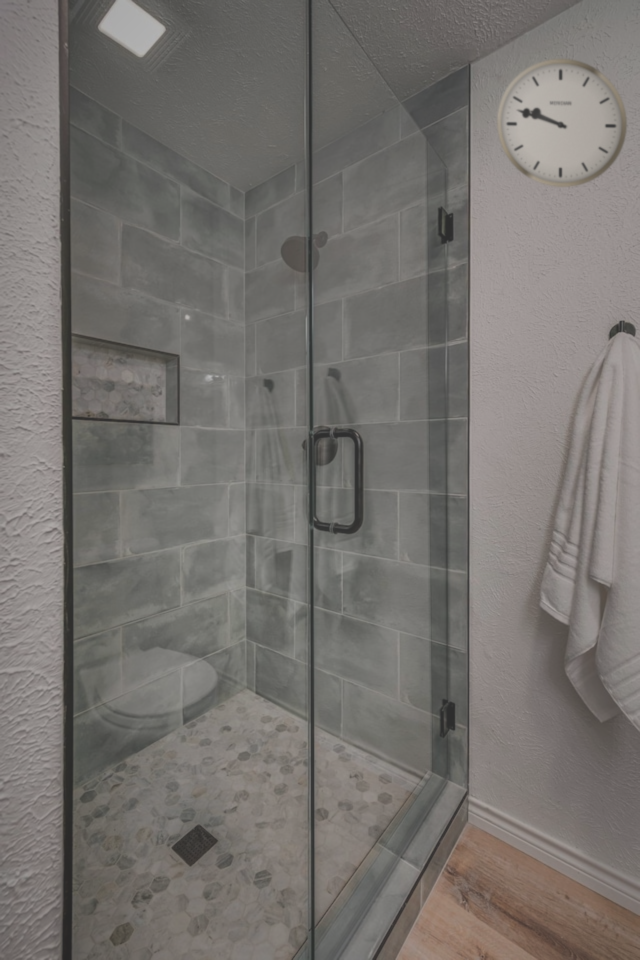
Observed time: 9h48
